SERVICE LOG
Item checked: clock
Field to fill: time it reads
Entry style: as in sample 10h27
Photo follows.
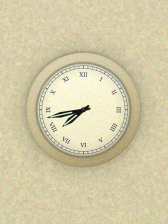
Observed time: 7h43
